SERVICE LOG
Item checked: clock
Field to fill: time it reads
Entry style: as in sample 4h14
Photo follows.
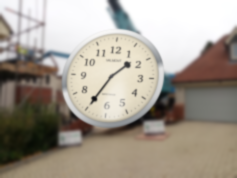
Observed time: 1h35
